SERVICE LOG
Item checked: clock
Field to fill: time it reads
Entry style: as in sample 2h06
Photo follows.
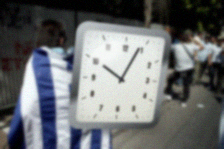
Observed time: 10h04
